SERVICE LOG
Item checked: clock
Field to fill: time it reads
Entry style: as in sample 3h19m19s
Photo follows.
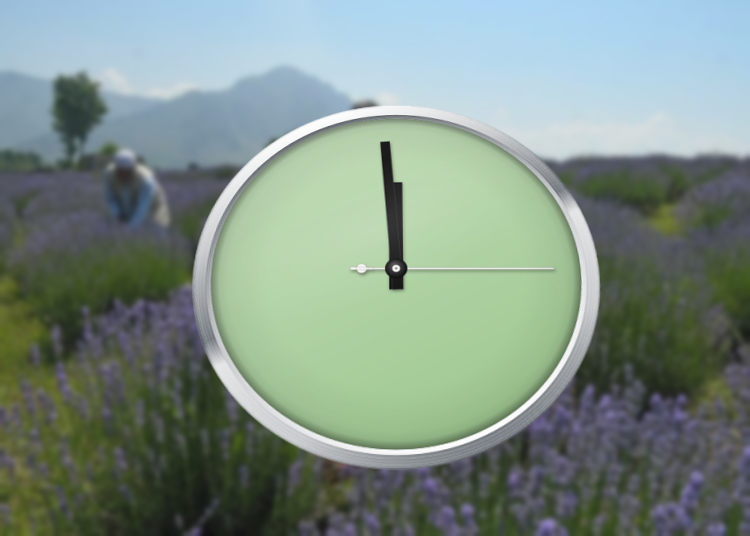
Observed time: 11h59m15s
